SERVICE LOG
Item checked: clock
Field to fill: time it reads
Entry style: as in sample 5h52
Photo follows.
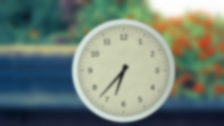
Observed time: 6h37
